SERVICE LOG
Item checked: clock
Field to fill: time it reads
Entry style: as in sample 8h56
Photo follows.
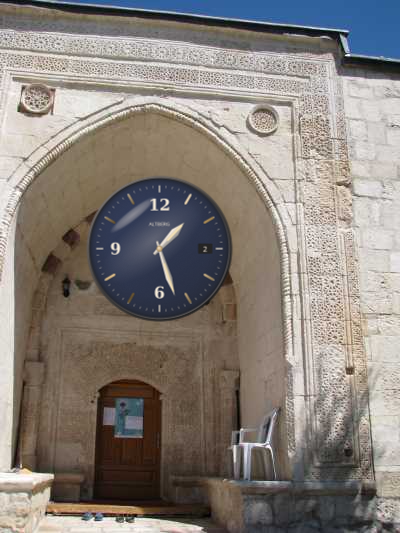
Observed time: 1h27
